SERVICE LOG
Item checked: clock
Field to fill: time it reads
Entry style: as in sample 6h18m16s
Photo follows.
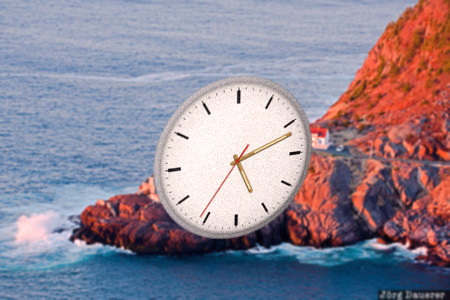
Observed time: 5h11m36s
